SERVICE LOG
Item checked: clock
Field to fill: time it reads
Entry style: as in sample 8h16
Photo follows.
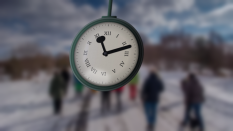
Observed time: 11h12
